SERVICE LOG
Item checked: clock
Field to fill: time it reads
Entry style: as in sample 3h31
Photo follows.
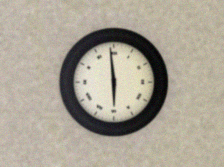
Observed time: 5h59
